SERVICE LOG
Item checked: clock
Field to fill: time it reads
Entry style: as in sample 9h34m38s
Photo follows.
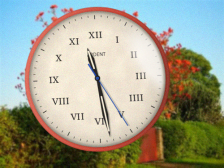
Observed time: 11h28m25s
